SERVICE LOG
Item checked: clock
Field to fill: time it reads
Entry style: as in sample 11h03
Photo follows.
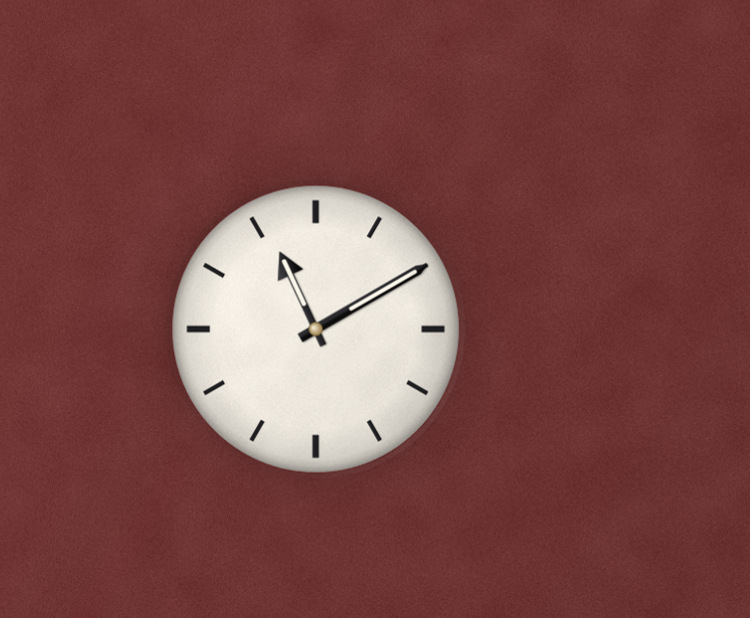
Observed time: 11h10
